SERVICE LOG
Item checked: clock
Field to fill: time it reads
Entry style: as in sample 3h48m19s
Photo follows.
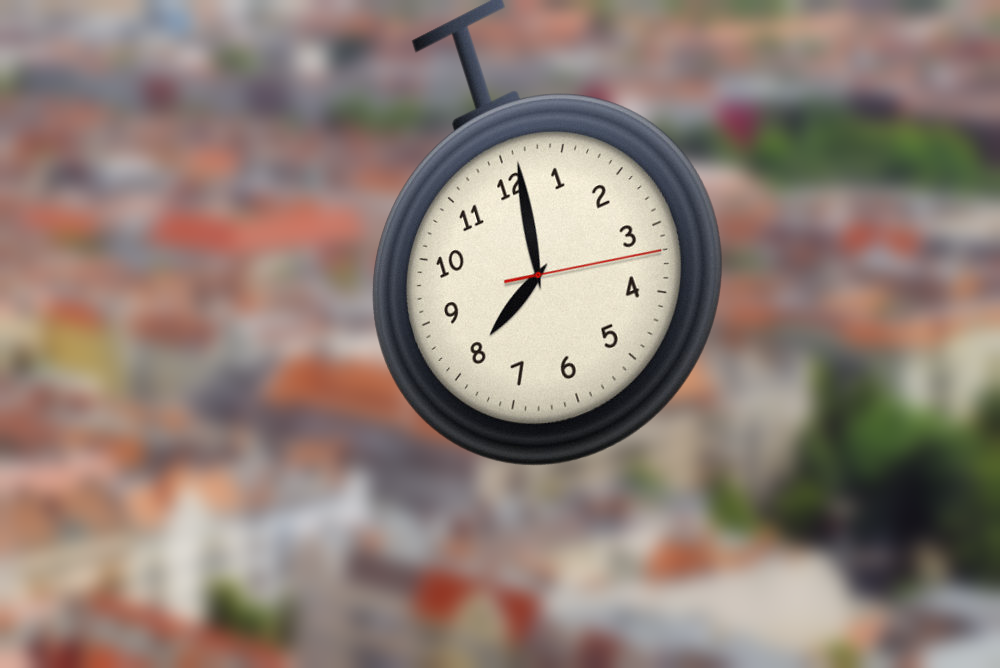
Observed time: 8h01m17s
